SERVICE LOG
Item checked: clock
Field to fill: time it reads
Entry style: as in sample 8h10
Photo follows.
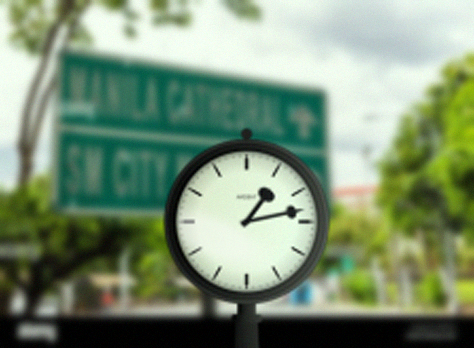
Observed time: 1h13
